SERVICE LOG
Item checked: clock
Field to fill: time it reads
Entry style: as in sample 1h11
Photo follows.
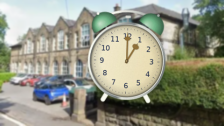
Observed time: 1h00
